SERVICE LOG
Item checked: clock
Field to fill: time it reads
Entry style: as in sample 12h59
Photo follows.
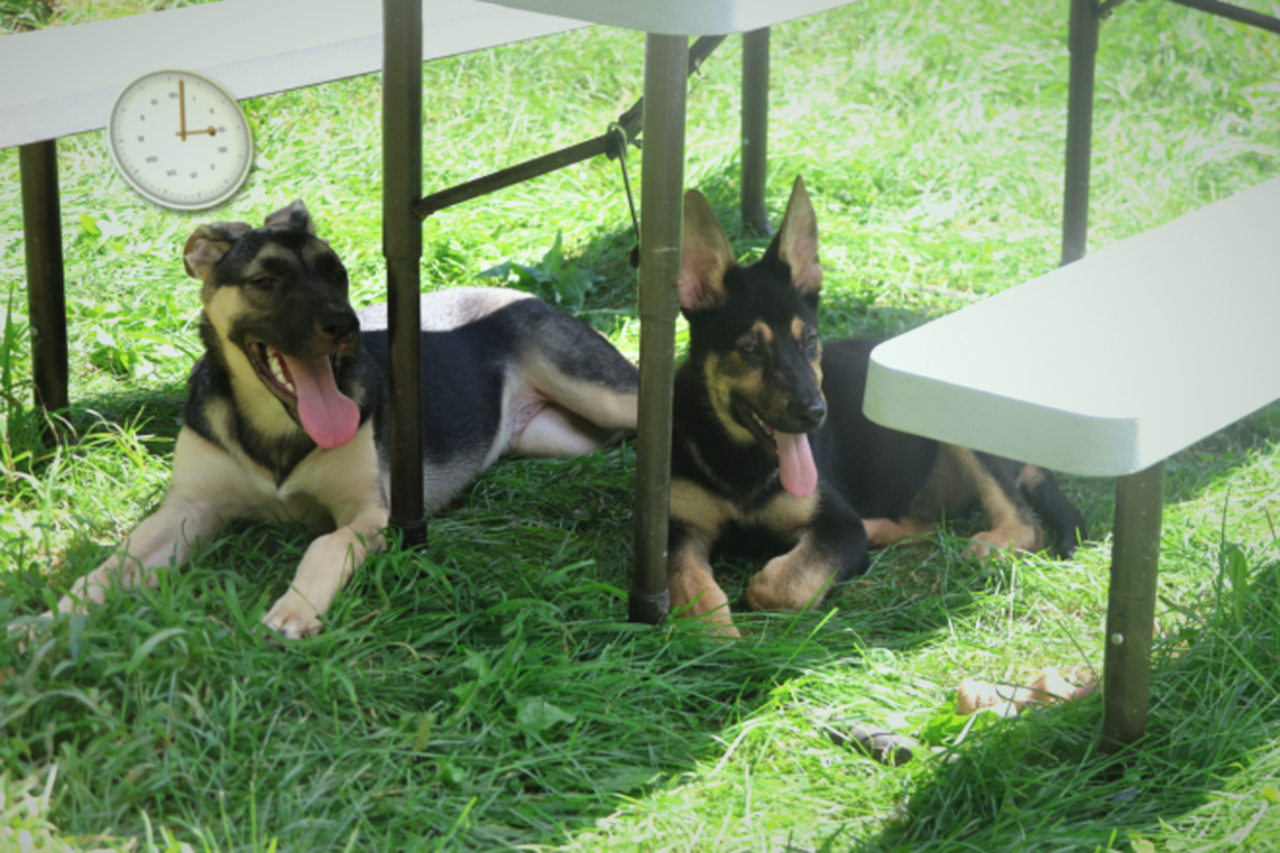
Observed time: 3h02
